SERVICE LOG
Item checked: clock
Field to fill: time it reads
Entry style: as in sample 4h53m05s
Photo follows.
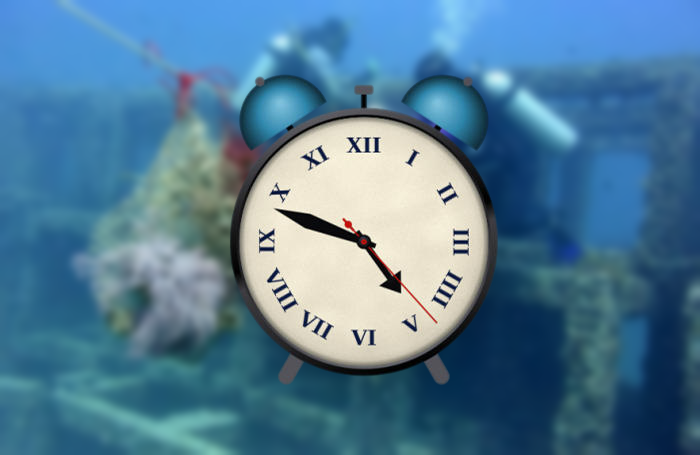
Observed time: 4h48m23s
